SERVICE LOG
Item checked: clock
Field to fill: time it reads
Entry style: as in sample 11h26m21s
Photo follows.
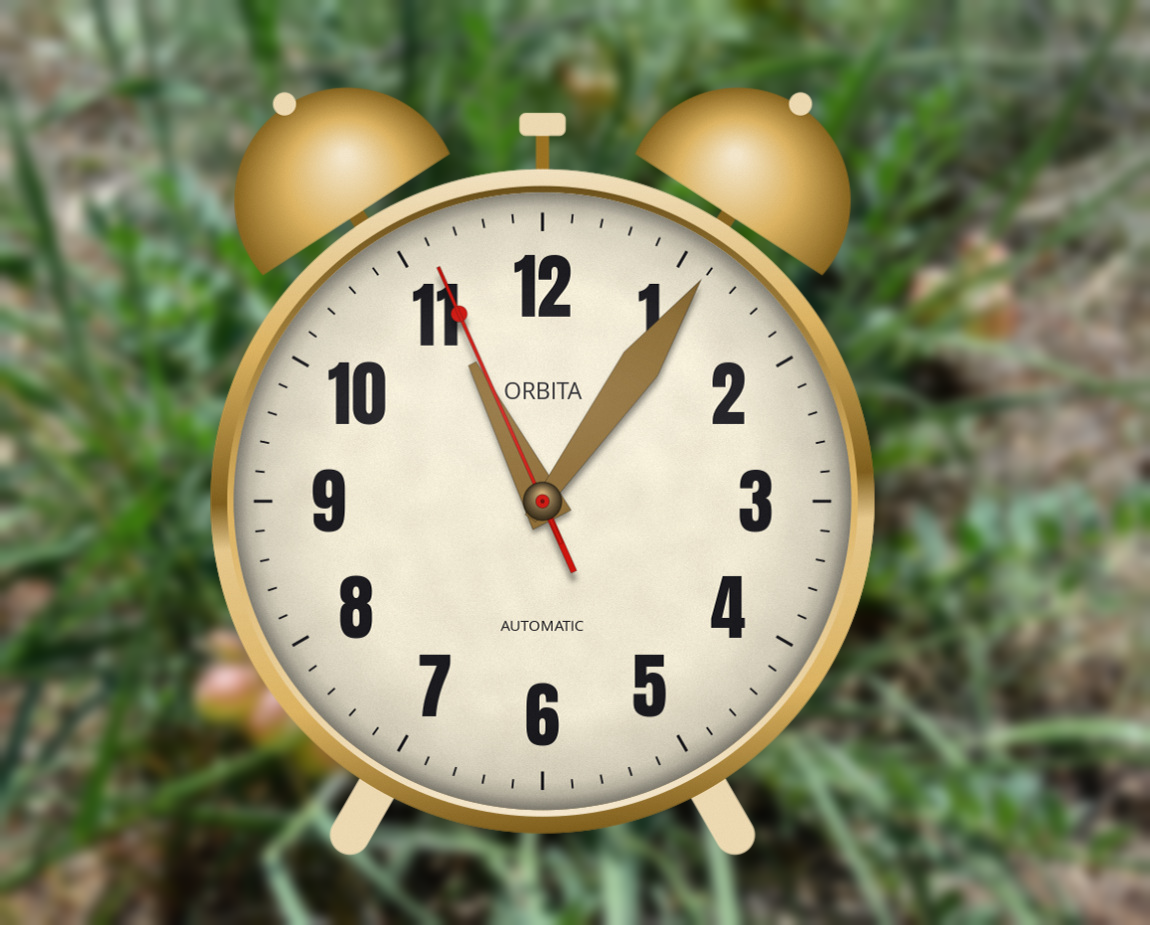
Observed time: 11h05m56s
